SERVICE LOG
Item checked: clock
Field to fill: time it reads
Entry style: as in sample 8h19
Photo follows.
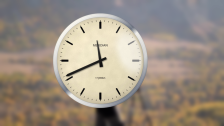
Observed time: 11h41
